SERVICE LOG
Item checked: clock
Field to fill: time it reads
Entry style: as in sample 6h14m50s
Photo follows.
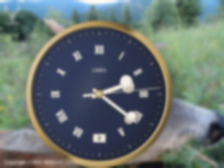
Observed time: 2h21m14s
